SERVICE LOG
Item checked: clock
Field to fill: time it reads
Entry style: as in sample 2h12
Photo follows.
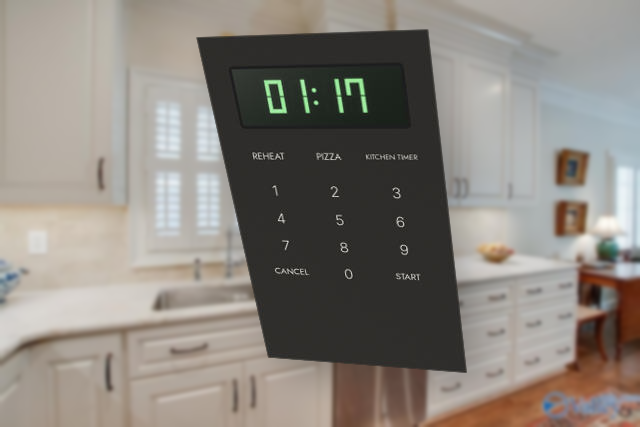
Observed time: 1h17
